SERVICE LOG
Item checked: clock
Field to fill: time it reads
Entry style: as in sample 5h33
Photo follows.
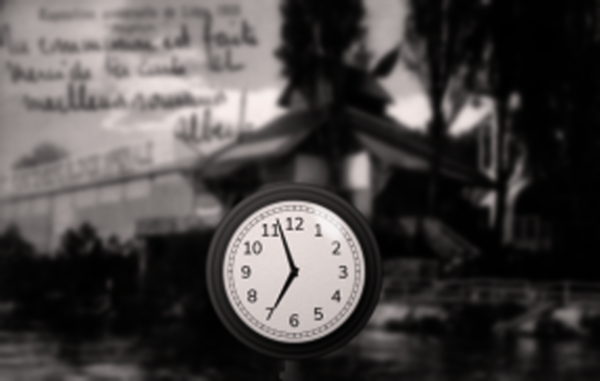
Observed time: 6h57
